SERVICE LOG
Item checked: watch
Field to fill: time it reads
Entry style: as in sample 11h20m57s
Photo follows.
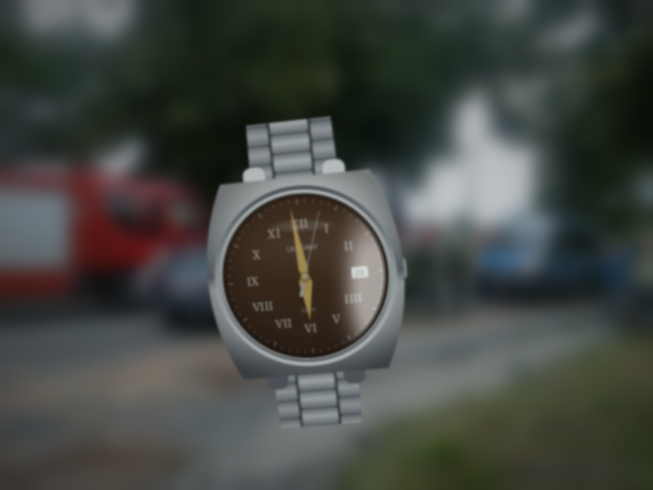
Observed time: 5h59m03s
